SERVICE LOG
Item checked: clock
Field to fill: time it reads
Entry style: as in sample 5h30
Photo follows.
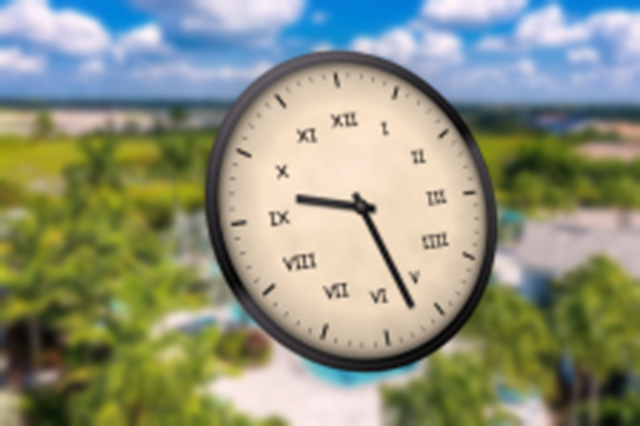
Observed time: 9h27
